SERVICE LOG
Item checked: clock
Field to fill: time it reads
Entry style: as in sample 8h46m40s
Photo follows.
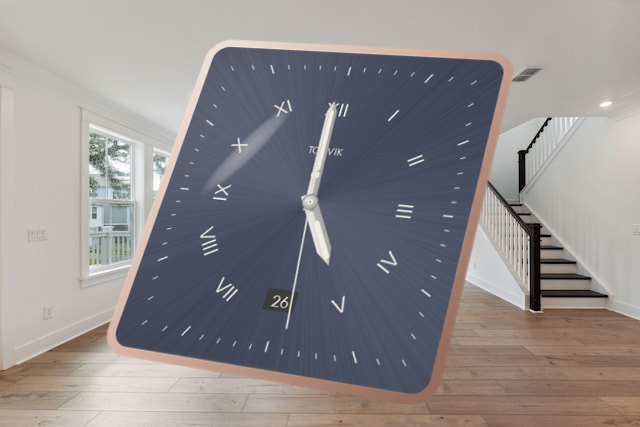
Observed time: 4h59m29s
